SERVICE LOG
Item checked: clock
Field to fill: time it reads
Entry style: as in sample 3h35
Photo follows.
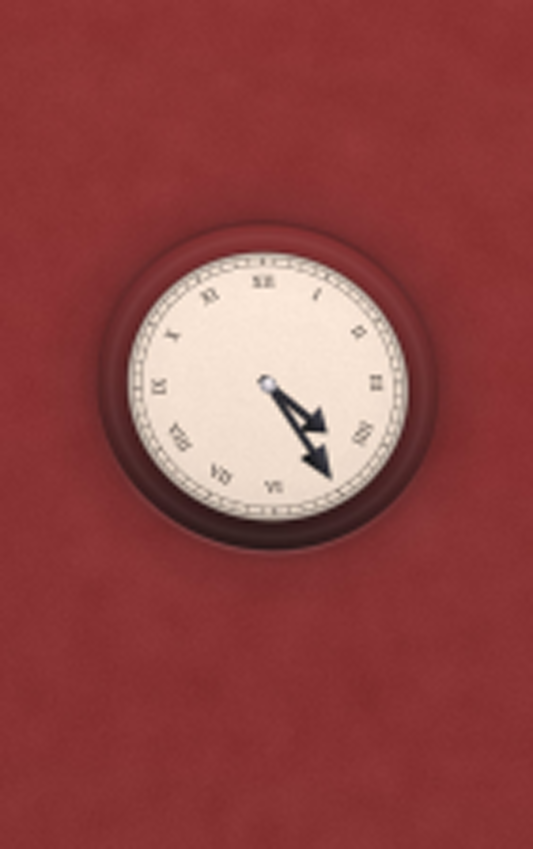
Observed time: 4h25
